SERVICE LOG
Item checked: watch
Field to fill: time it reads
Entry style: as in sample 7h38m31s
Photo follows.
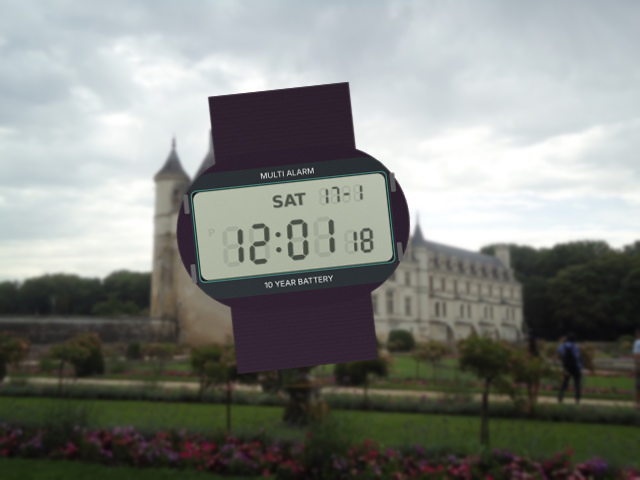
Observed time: 12h01m18s
